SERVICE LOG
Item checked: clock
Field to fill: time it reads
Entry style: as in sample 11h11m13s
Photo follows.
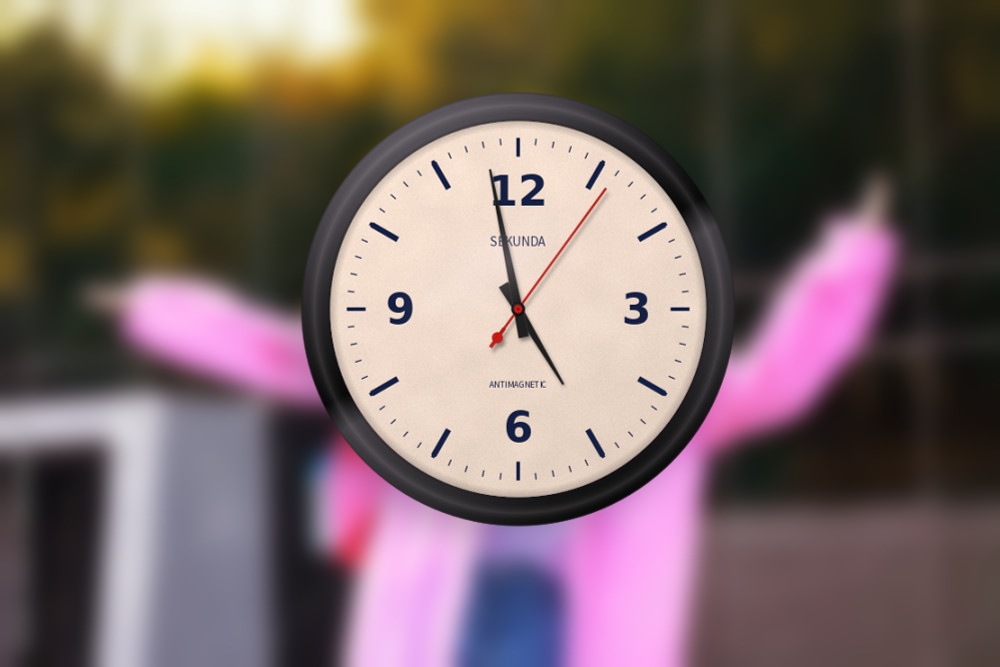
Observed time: 4h58m06s
